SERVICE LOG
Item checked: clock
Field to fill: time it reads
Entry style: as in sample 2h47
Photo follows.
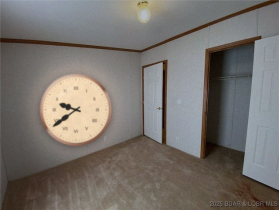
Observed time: 9h39
